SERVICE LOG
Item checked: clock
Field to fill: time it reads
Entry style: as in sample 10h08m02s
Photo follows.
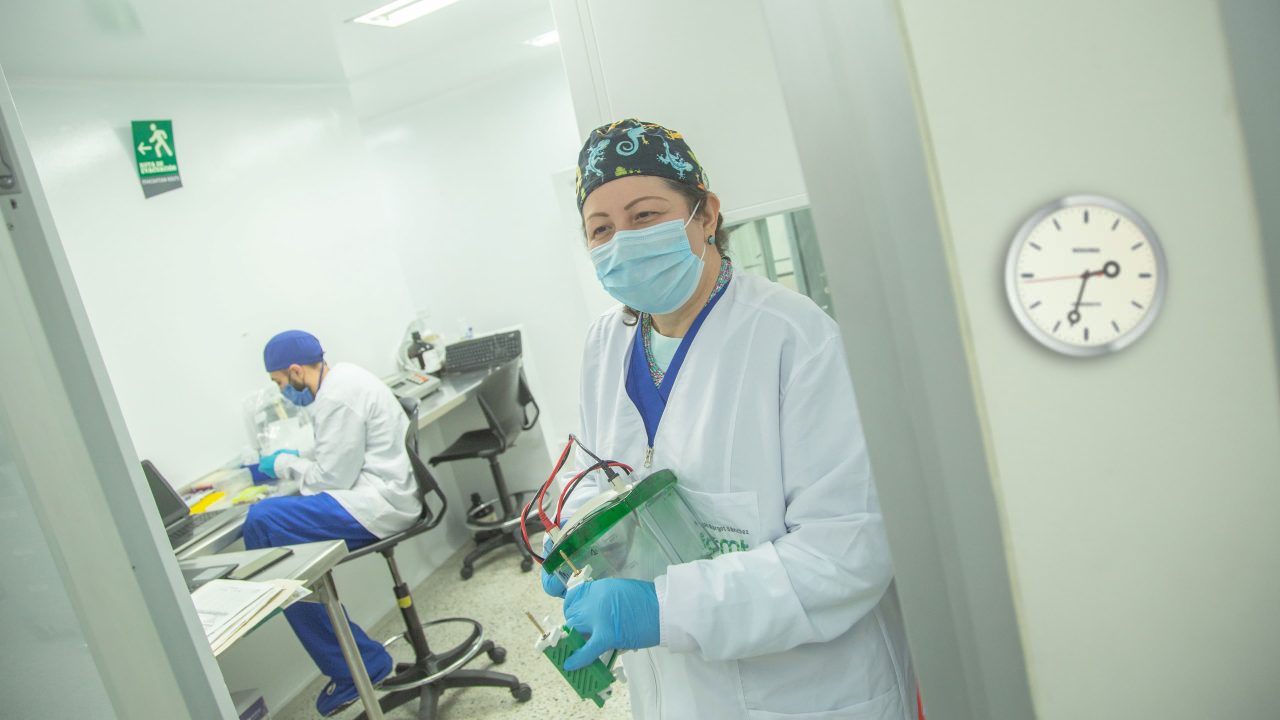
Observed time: 2h32m44s
